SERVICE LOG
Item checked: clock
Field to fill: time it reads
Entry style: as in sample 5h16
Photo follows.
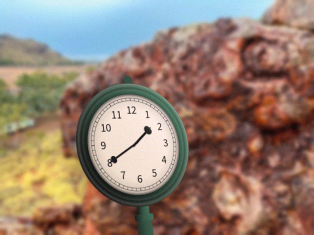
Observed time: 1h40
